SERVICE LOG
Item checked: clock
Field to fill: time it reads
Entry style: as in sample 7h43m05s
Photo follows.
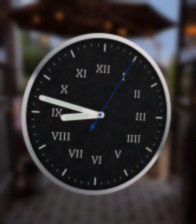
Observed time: 8h47m05s
